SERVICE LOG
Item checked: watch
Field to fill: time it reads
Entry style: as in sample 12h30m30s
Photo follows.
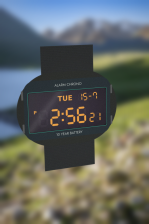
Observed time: 2h56m21s
